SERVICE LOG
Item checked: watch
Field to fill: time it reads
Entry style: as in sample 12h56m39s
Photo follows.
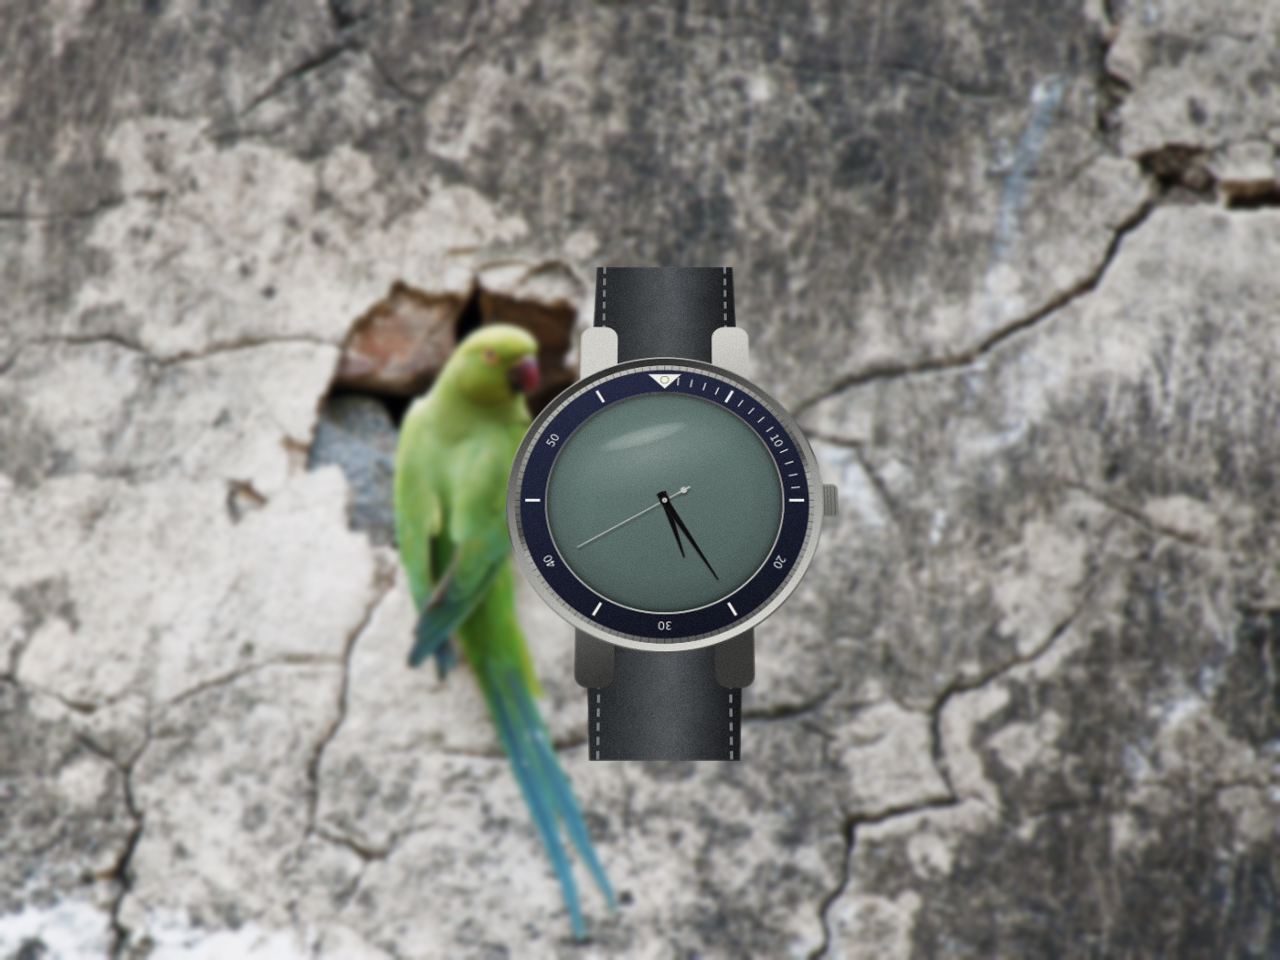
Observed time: 5h24m40s
